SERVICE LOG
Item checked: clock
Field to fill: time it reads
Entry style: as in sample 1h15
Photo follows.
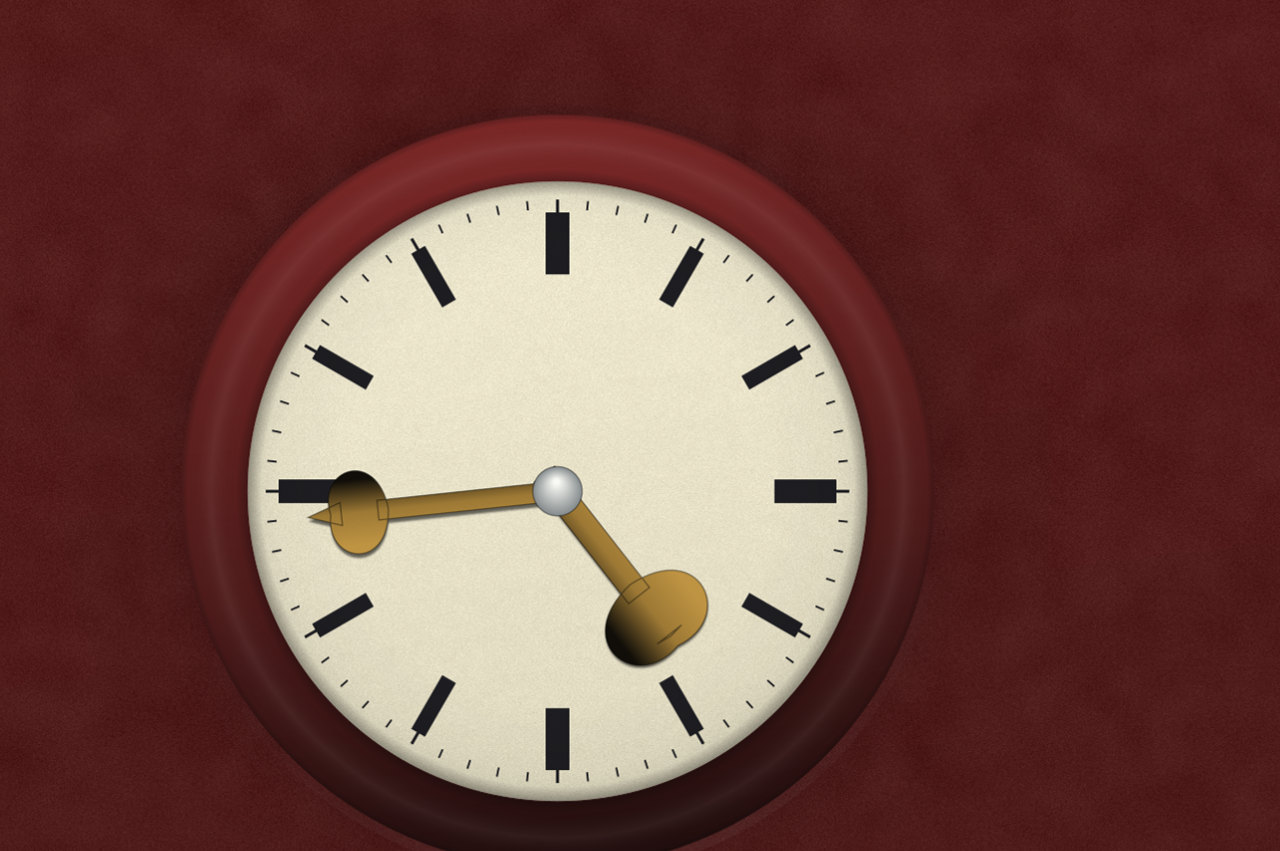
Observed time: 4h44
